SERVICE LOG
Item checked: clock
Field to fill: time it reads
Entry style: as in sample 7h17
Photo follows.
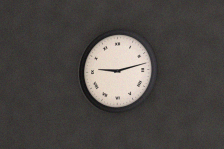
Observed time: 9h13
